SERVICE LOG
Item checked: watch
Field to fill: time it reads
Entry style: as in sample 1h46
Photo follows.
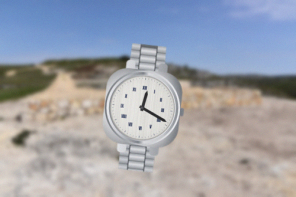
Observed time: 12h19
